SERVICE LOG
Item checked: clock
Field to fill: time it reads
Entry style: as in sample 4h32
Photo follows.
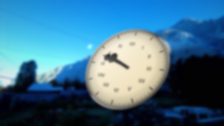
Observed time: 9h48
